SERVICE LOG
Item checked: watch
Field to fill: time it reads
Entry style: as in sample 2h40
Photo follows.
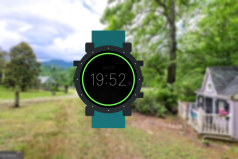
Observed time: 19h52
